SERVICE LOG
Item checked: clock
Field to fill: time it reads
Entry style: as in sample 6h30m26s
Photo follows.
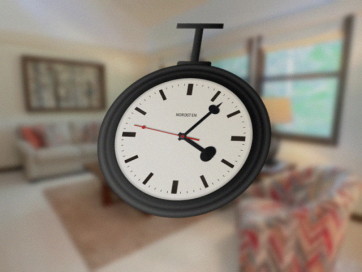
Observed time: 4h06m47s
